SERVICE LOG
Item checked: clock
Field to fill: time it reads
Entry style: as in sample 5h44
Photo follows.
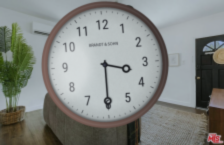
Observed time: 3h30
